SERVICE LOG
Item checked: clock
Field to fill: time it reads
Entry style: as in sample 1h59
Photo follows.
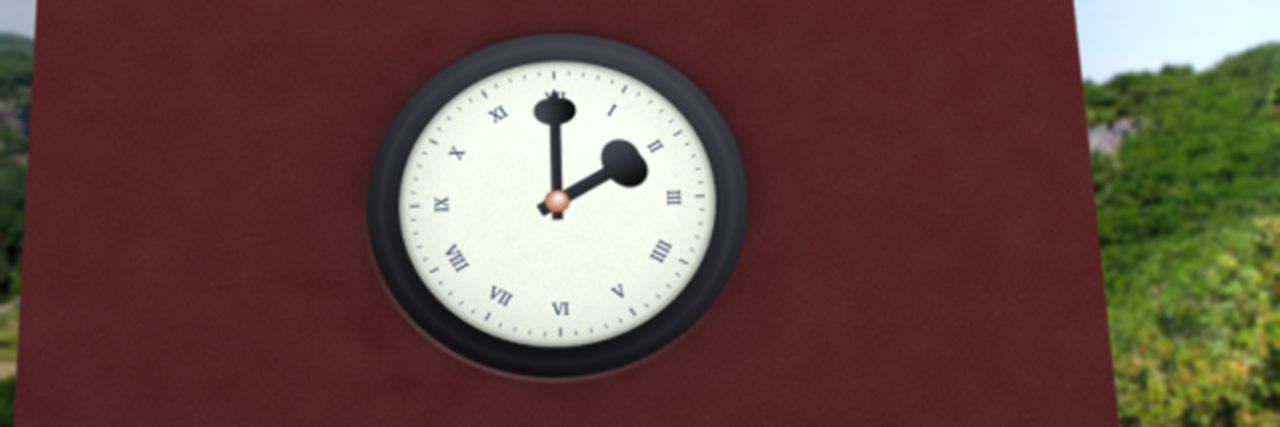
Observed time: 2h00
